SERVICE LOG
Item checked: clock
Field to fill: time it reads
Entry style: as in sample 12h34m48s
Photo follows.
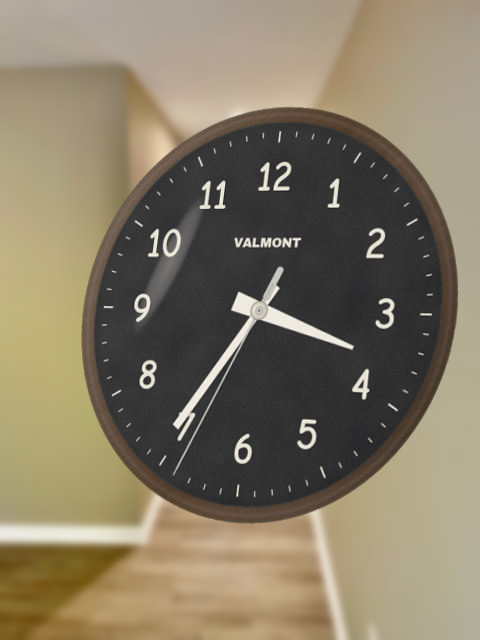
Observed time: 3h35m34s
